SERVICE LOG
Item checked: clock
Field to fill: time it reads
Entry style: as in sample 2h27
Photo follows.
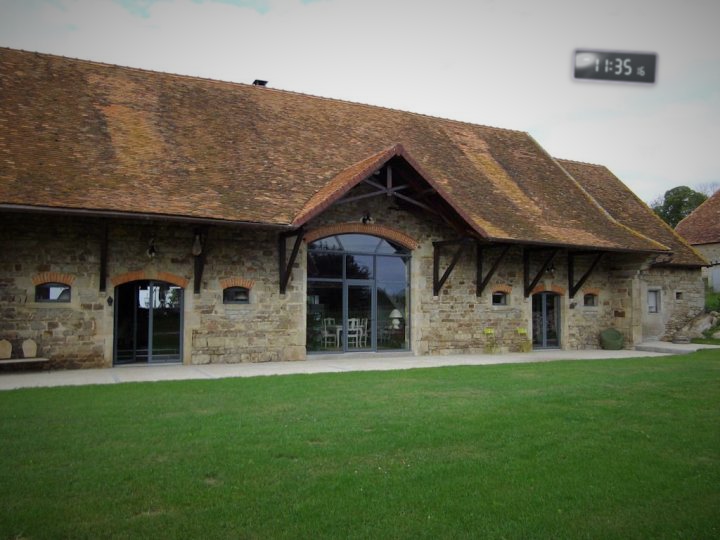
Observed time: 11h35
